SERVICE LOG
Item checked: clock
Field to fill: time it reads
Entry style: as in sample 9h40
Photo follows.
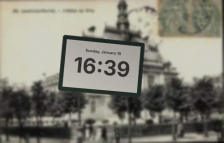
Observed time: 16h39
